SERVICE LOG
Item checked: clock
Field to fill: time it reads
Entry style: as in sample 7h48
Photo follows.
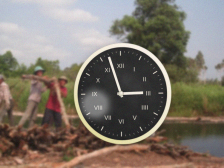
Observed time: 2h57
